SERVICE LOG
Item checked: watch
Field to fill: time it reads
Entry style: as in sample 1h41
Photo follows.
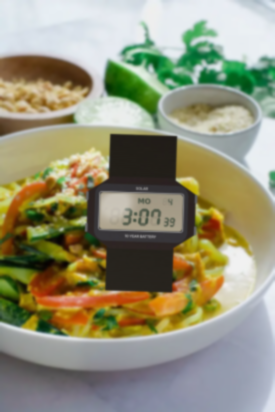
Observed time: 3h07
